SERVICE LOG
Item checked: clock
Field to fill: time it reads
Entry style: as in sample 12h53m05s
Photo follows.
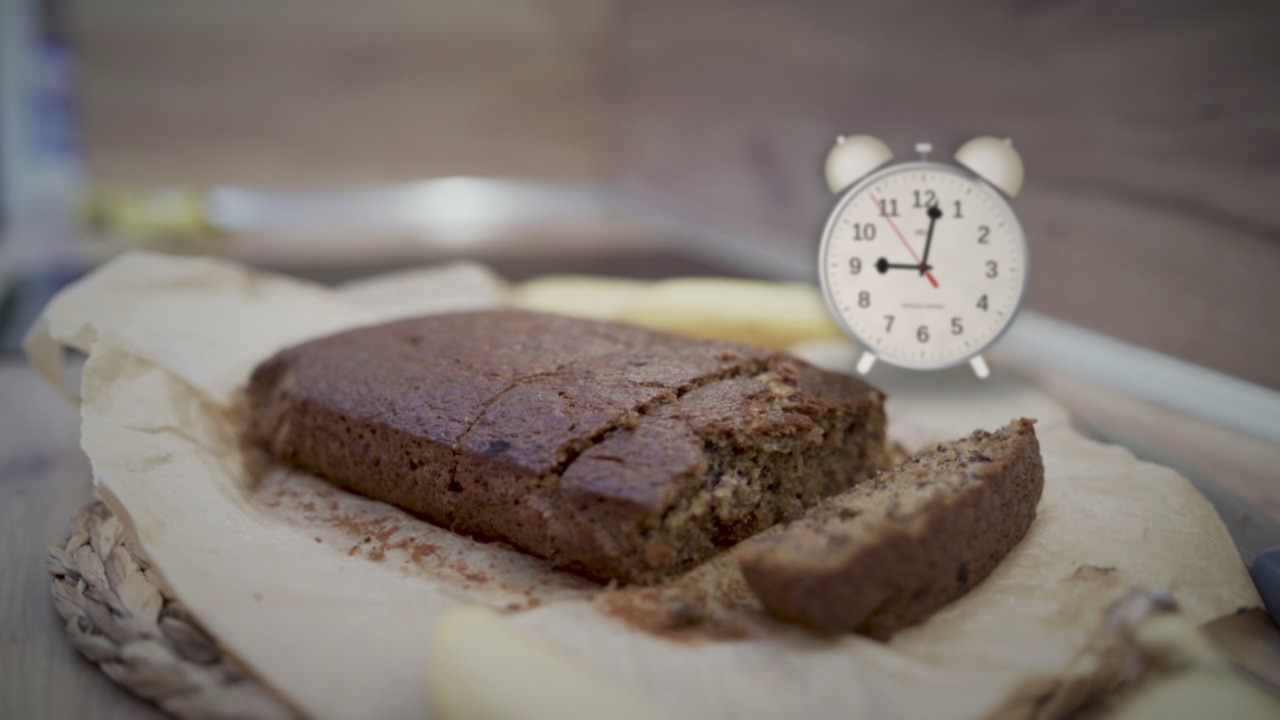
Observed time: 9h01m54s
